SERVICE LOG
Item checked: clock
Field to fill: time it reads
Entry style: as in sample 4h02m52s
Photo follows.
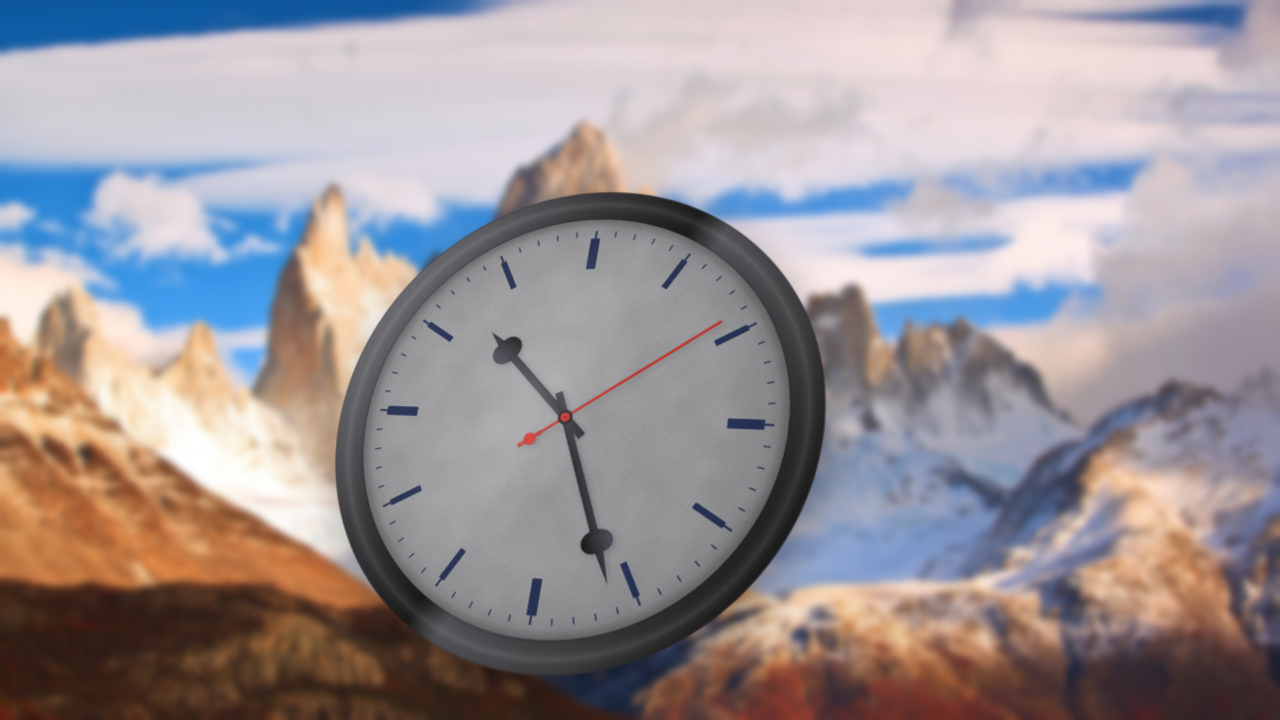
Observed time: 10h26m09s
